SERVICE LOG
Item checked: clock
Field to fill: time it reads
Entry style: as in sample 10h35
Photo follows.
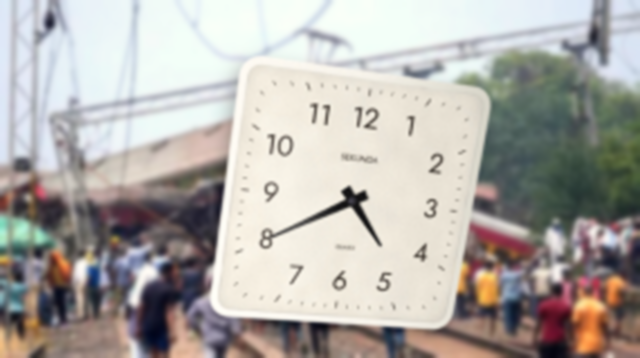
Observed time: 4h40
